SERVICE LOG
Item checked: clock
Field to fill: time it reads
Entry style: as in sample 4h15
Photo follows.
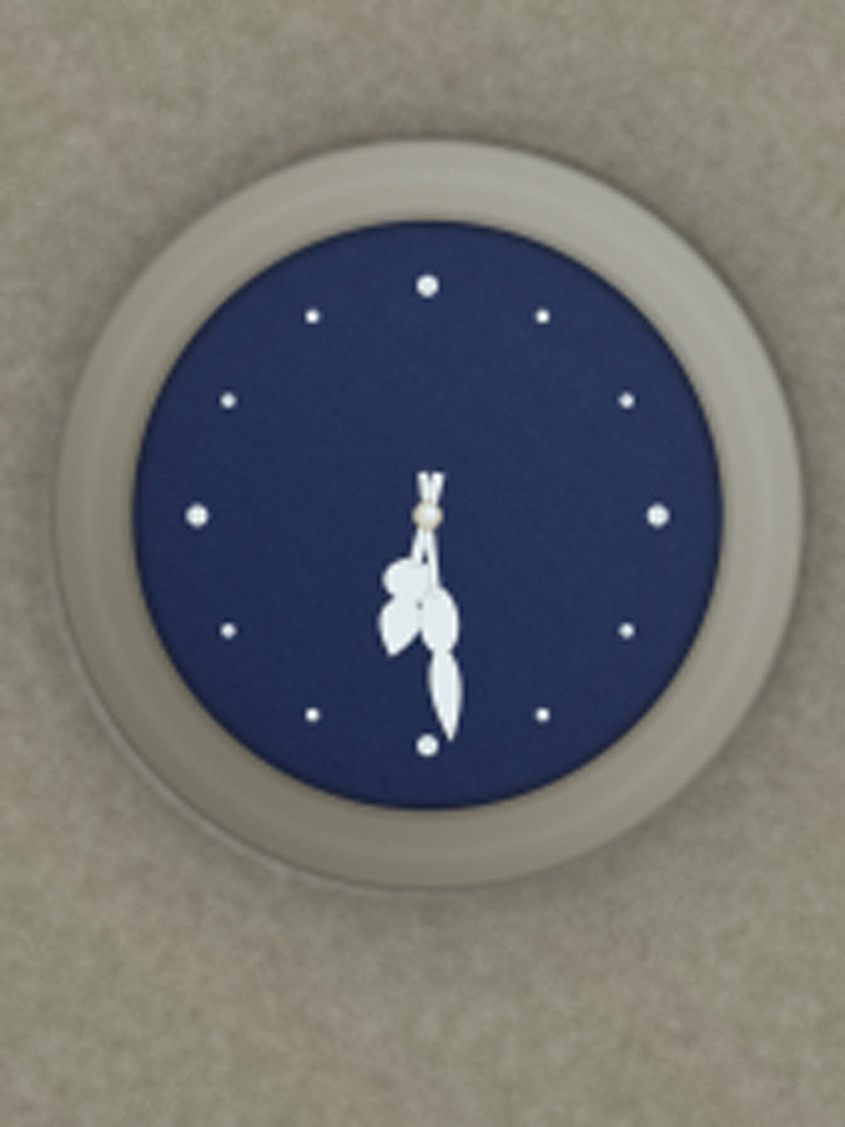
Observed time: 6h29
